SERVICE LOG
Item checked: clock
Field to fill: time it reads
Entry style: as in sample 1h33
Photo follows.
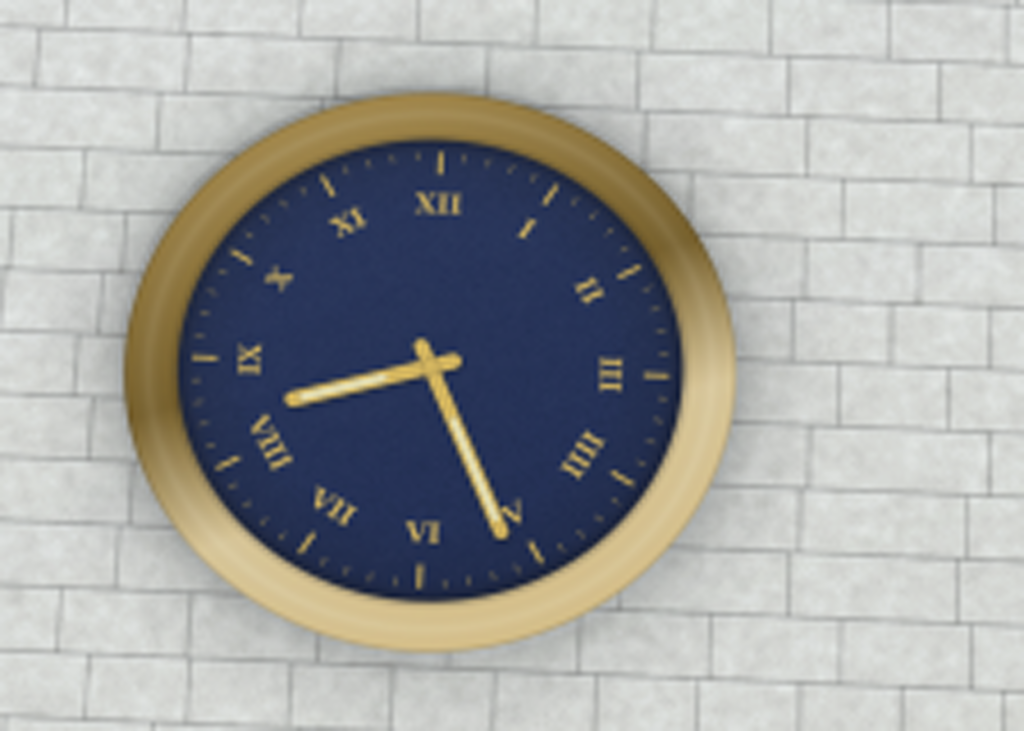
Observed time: 8h26
